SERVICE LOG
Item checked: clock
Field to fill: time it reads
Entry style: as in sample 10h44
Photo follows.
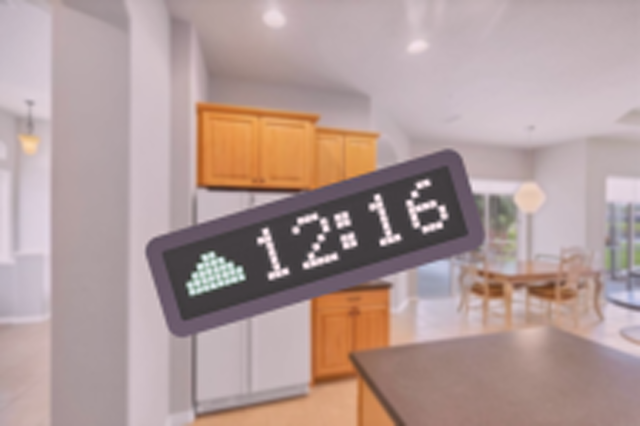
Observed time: 12h16
